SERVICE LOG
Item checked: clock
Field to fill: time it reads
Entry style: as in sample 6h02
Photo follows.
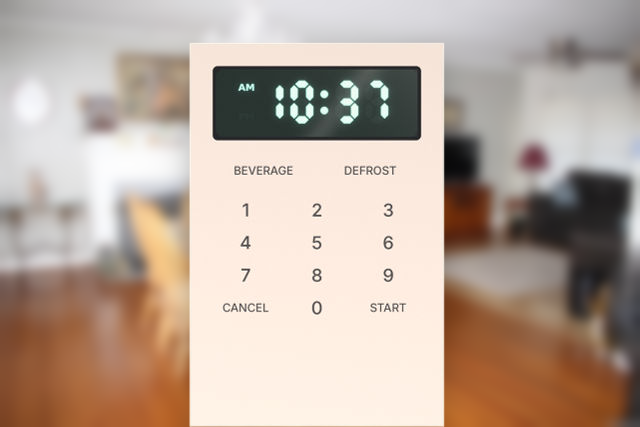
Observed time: 10h37
